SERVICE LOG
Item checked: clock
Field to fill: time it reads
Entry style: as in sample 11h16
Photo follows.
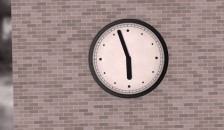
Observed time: 5h57
